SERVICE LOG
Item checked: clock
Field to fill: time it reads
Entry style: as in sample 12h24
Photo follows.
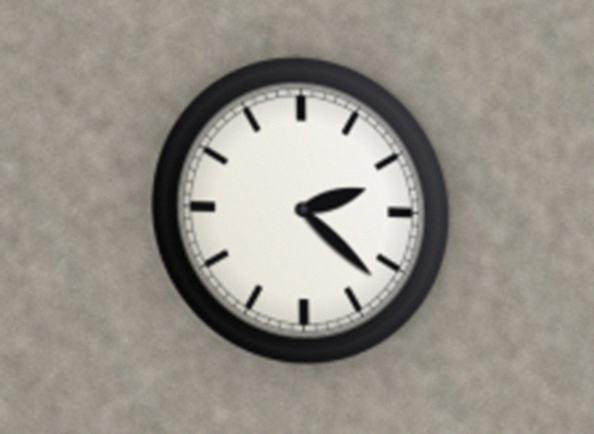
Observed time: 2h22
